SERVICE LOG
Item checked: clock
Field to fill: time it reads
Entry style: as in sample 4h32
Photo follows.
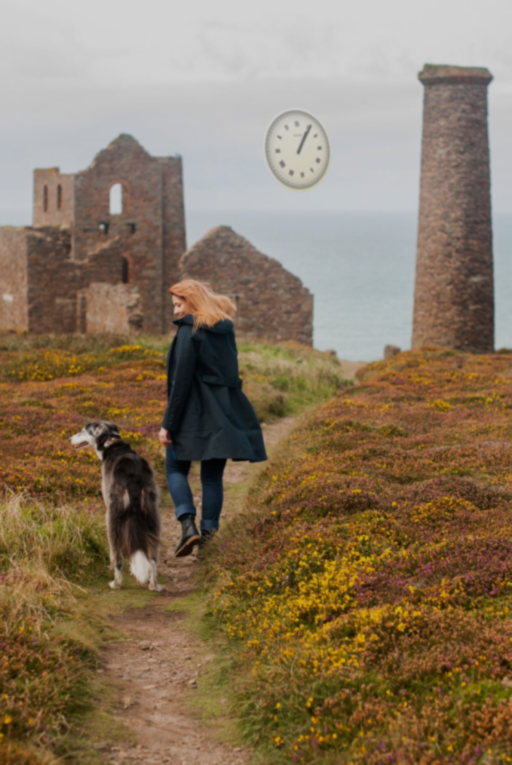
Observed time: 1h06
